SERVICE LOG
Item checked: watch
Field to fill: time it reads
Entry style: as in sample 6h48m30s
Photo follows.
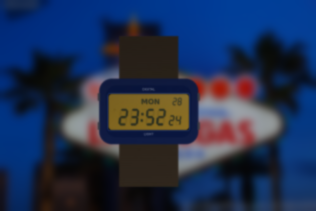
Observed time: 23h52m24s
